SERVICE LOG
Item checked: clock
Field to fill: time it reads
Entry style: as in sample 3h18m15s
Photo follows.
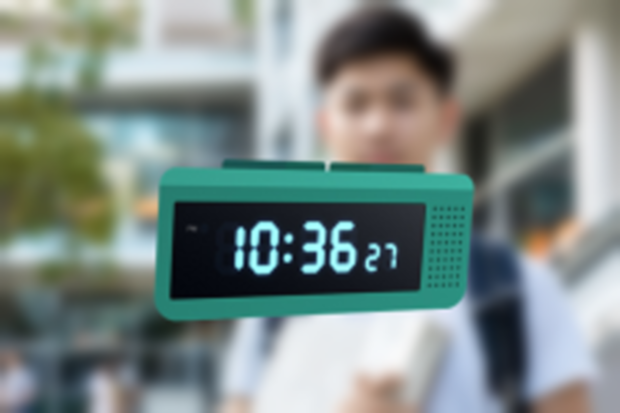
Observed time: 10h36m27s
